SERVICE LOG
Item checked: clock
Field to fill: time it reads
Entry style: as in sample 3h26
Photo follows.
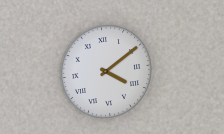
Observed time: 4h10
